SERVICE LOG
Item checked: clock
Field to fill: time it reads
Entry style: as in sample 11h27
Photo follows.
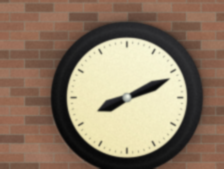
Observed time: 8h11
